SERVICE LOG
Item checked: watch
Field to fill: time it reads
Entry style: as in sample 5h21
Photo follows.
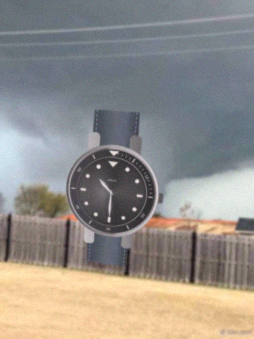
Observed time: 10h30
